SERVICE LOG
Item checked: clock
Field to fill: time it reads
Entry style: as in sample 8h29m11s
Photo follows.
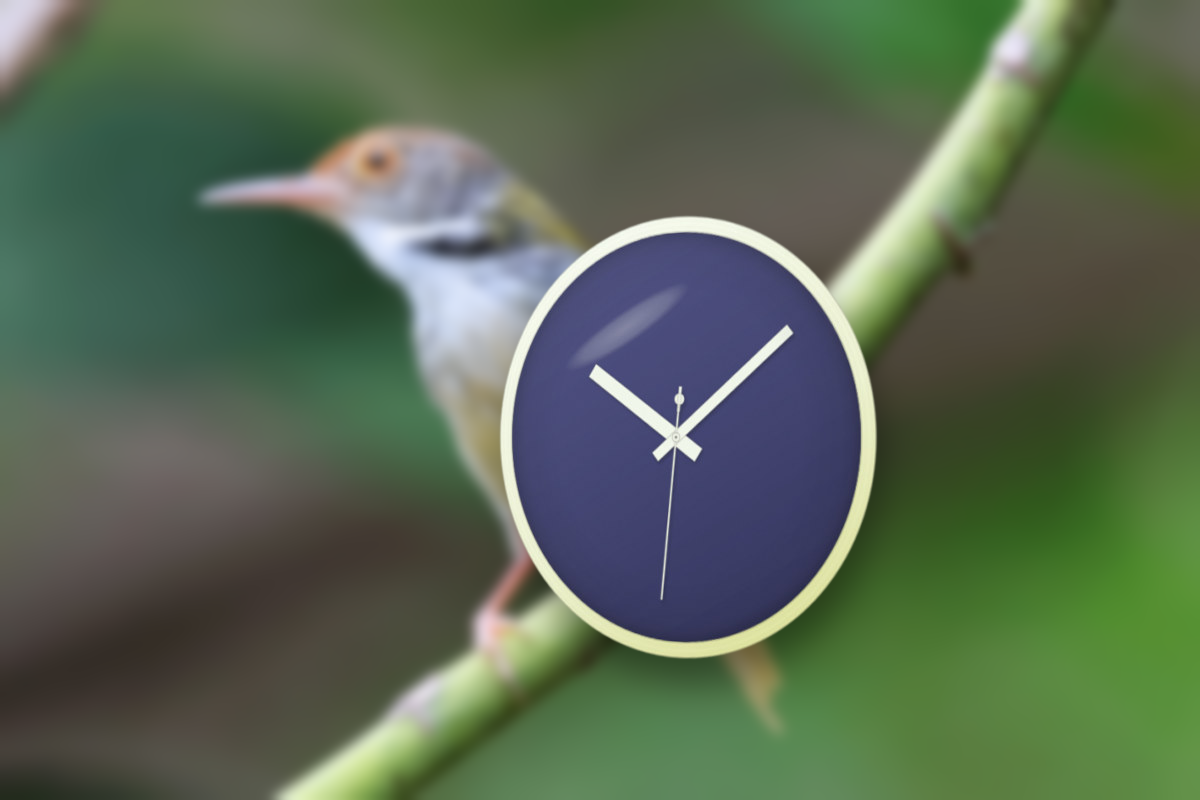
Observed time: 10h08m31s
